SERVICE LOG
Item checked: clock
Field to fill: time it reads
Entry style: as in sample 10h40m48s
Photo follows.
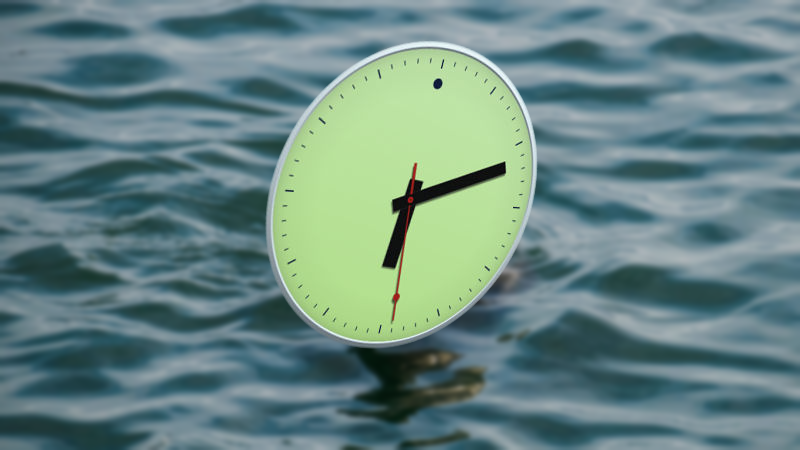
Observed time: 6h11m29s
